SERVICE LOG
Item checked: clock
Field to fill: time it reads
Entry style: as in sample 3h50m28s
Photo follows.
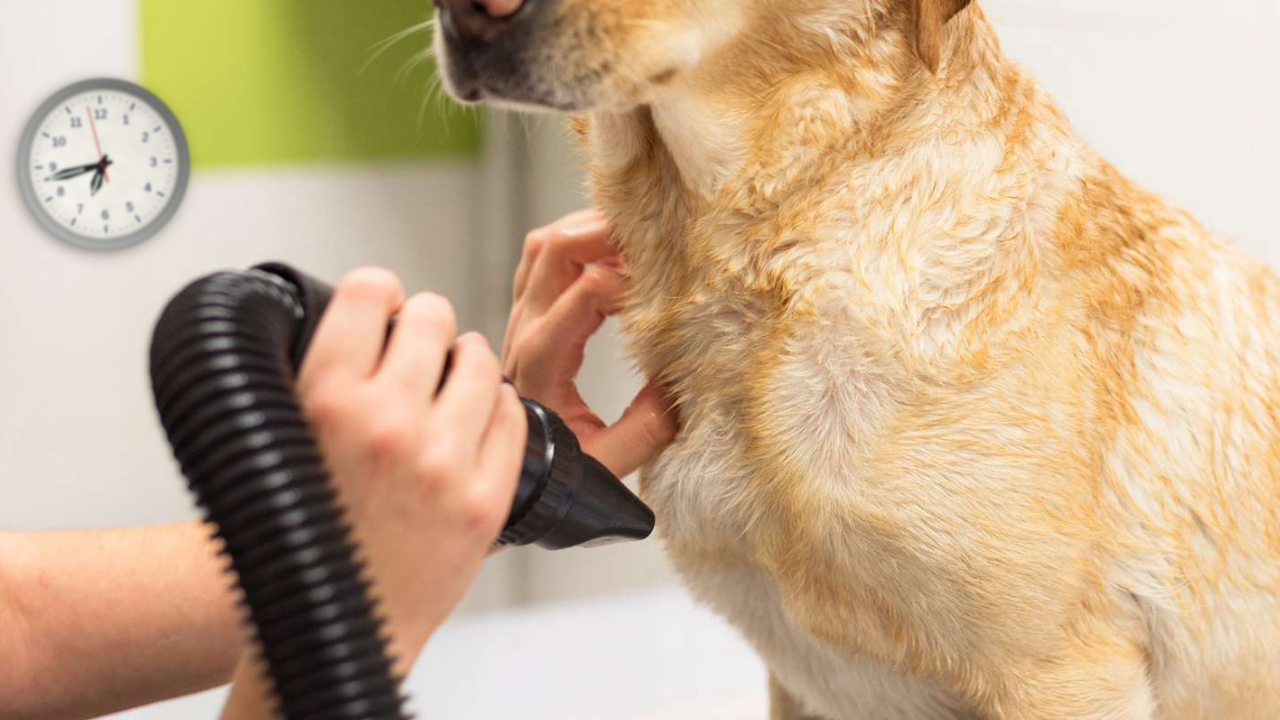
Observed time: 6h42m58s
